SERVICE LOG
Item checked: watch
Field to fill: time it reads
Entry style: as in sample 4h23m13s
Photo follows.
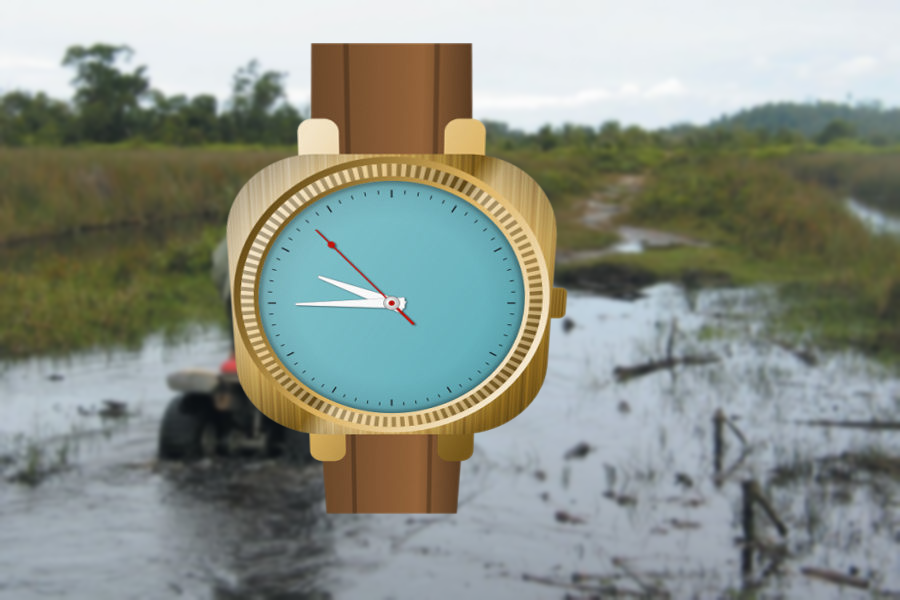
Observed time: 9h44m53s
